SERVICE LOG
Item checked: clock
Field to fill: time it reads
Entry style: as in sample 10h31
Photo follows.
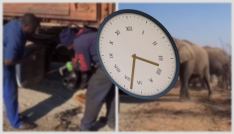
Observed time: 3h33
